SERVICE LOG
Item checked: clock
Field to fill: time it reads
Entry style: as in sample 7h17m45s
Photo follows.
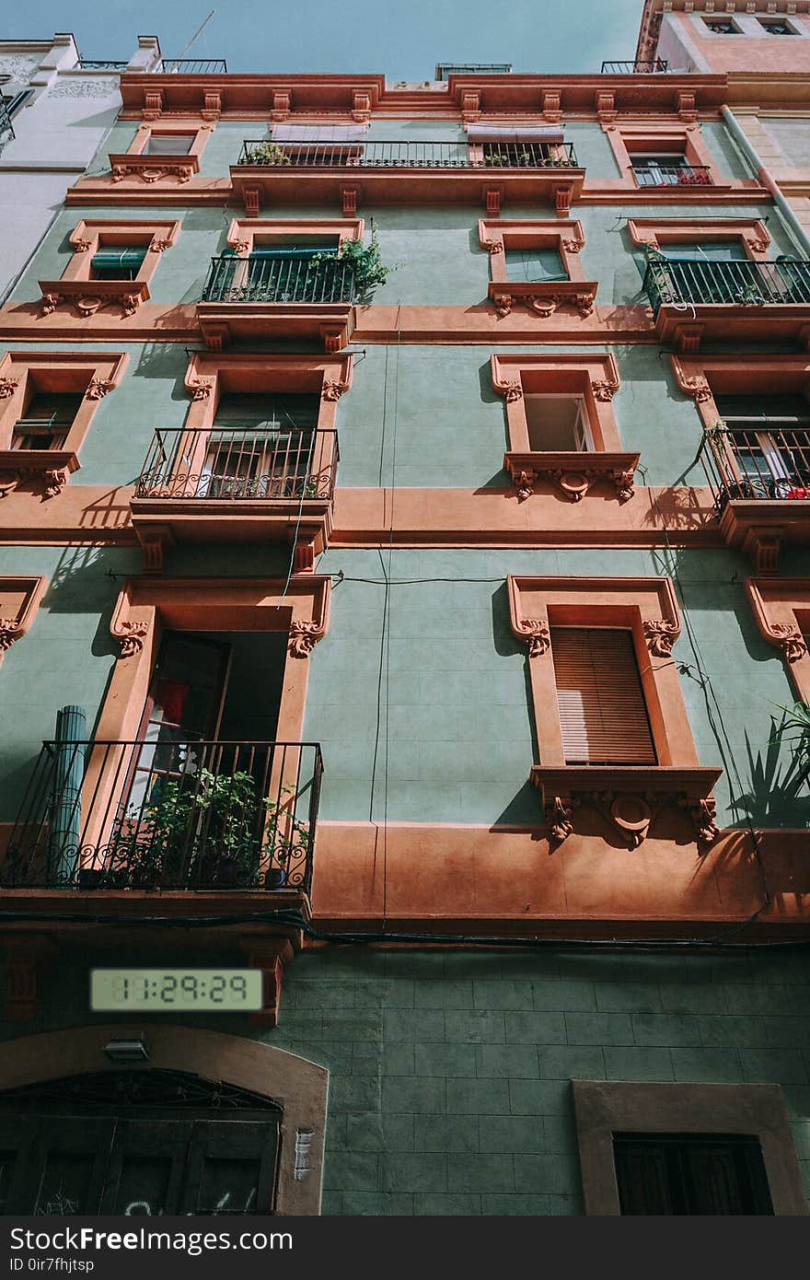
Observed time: 11h29m29s
